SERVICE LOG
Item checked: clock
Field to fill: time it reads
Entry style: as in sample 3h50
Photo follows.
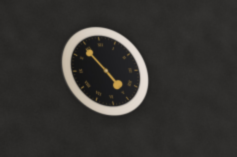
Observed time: 4h54
